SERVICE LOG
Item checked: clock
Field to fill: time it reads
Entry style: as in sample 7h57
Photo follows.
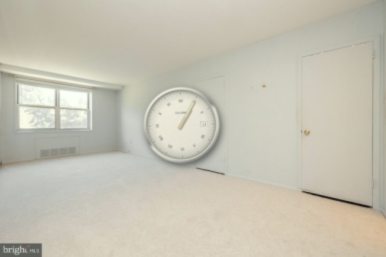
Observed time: 1h05
